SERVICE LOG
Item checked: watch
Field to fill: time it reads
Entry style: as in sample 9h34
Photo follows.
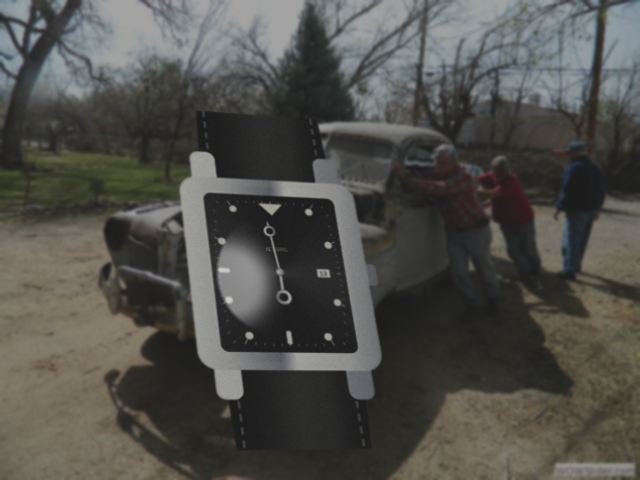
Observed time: 5h59
